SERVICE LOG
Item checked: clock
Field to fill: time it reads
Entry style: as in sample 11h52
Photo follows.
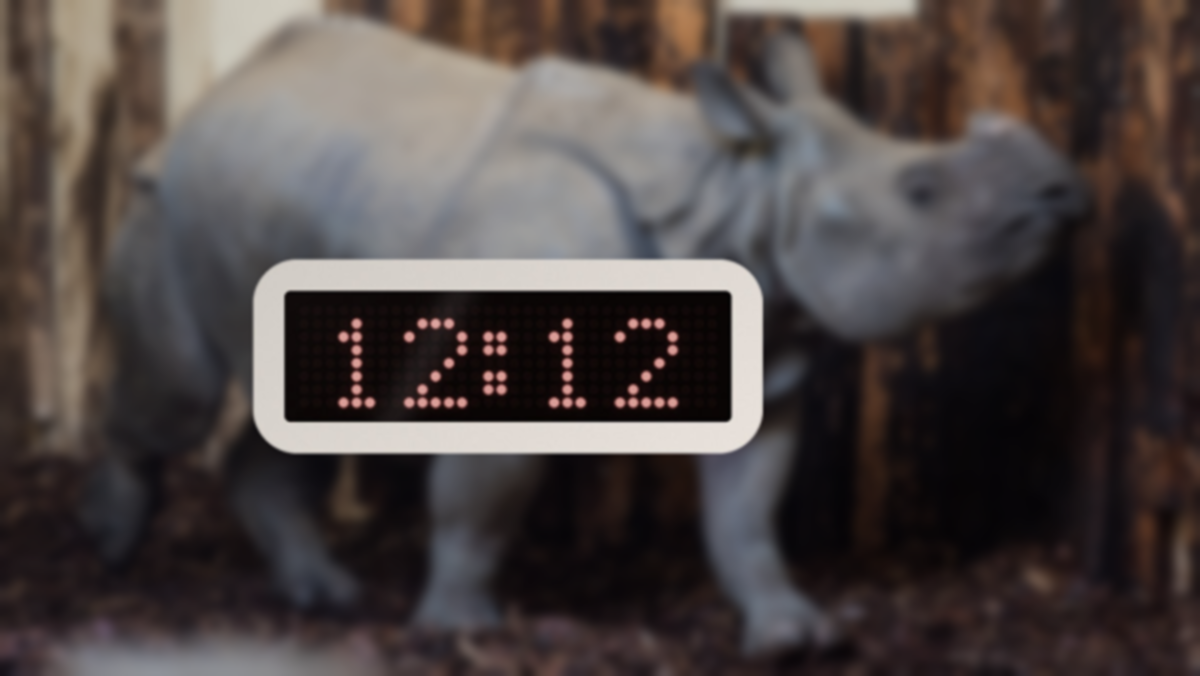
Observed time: 12h12
